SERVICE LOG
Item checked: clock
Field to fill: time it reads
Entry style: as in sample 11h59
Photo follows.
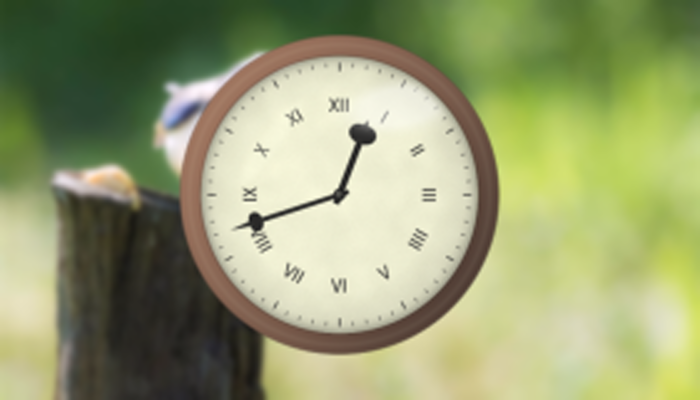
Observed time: 12h42
